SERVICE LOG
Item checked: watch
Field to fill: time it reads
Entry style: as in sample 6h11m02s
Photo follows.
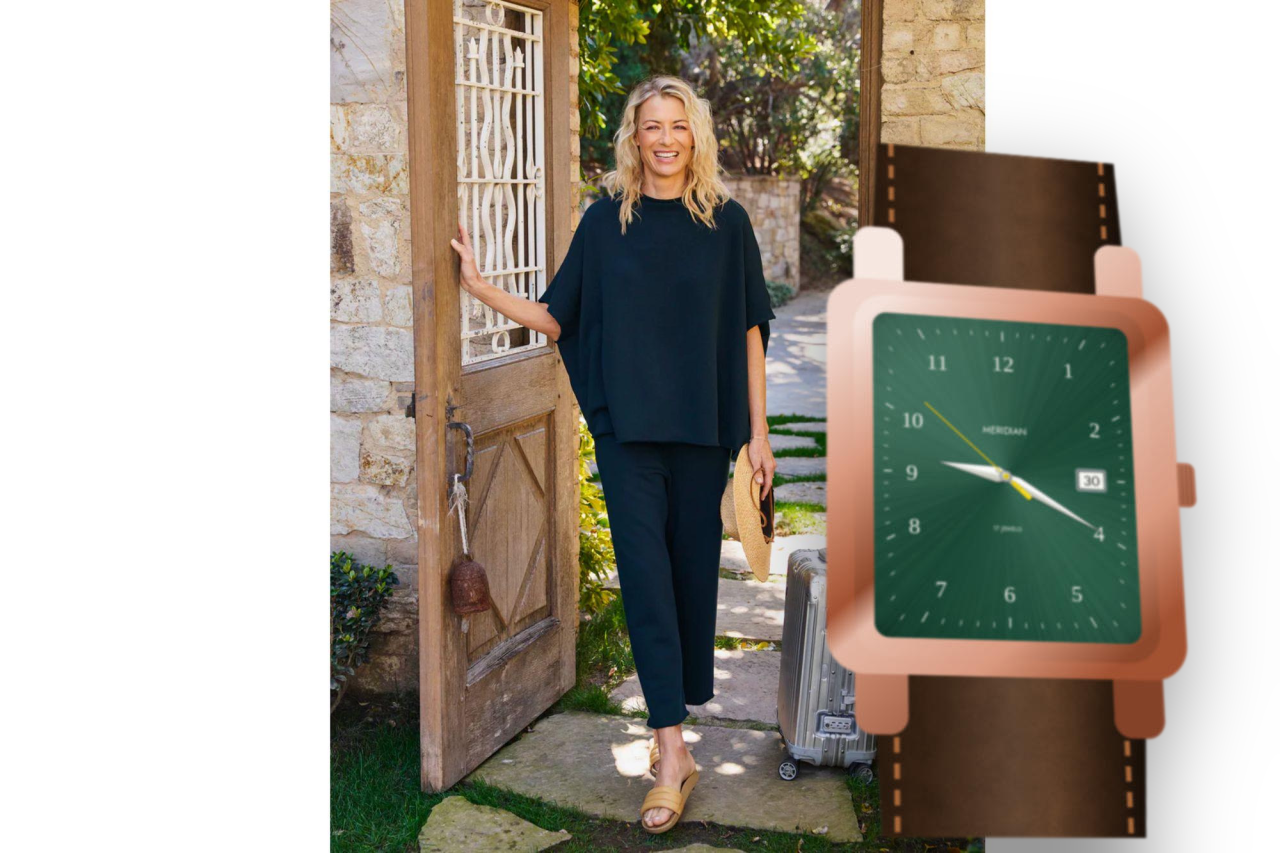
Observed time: 9h19m52s
